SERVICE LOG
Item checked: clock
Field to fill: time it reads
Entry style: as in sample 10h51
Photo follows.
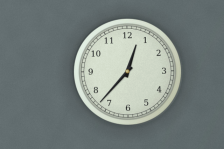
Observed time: 12h37
